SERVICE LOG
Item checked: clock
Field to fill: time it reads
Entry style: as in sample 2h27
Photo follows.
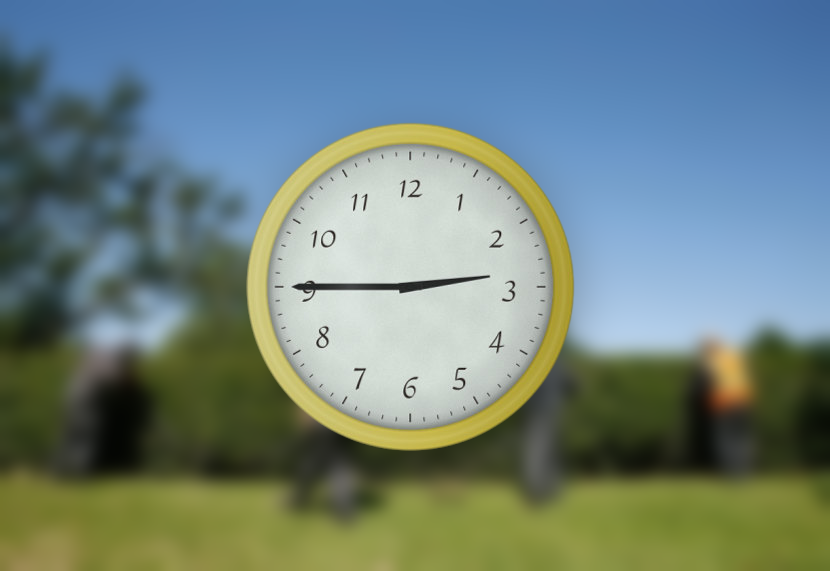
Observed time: 2h45
